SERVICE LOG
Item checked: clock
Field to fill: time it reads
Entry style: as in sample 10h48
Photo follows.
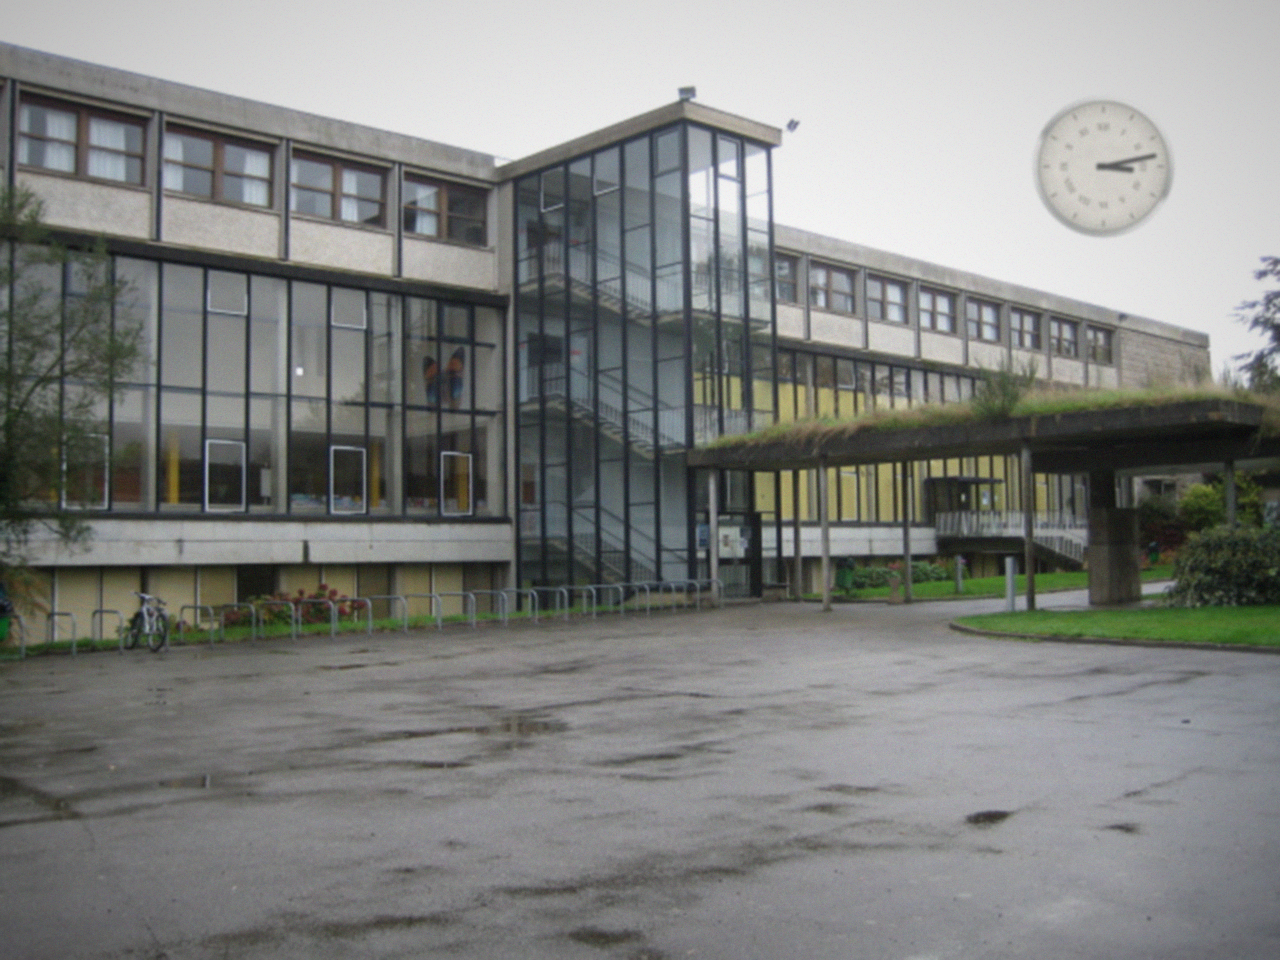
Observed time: 3h13
